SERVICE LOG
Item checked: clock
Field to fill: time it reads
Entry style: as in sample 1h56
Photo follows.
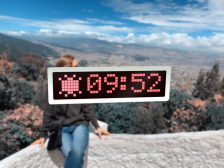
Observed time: 9h52
